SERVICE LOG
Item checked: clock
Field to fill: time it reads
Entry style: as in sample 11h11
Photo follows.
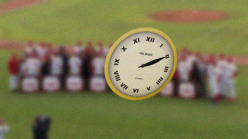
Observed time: 2h10
